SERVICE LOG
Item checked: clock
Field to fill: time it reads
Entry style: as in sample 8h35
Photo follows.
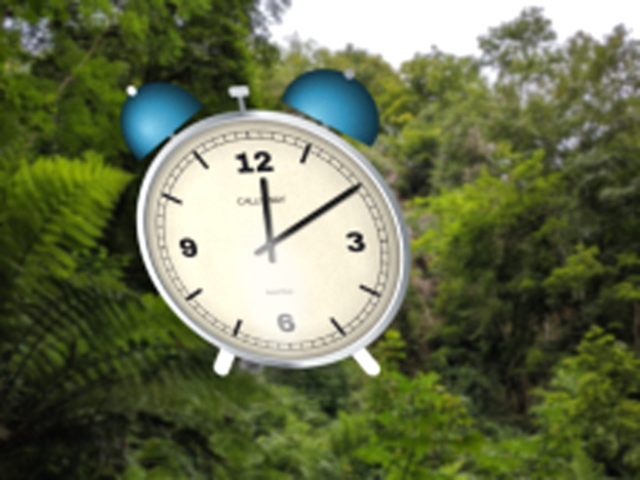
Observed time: 12h10
